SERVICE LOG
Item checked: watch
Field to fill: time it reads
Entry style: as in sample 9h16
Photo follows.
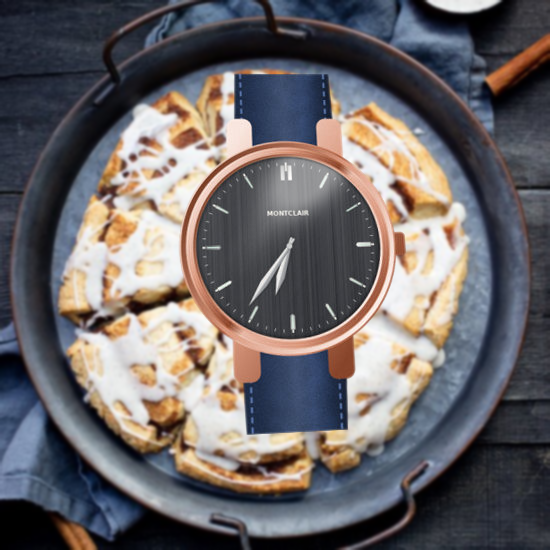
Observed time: 6h36
